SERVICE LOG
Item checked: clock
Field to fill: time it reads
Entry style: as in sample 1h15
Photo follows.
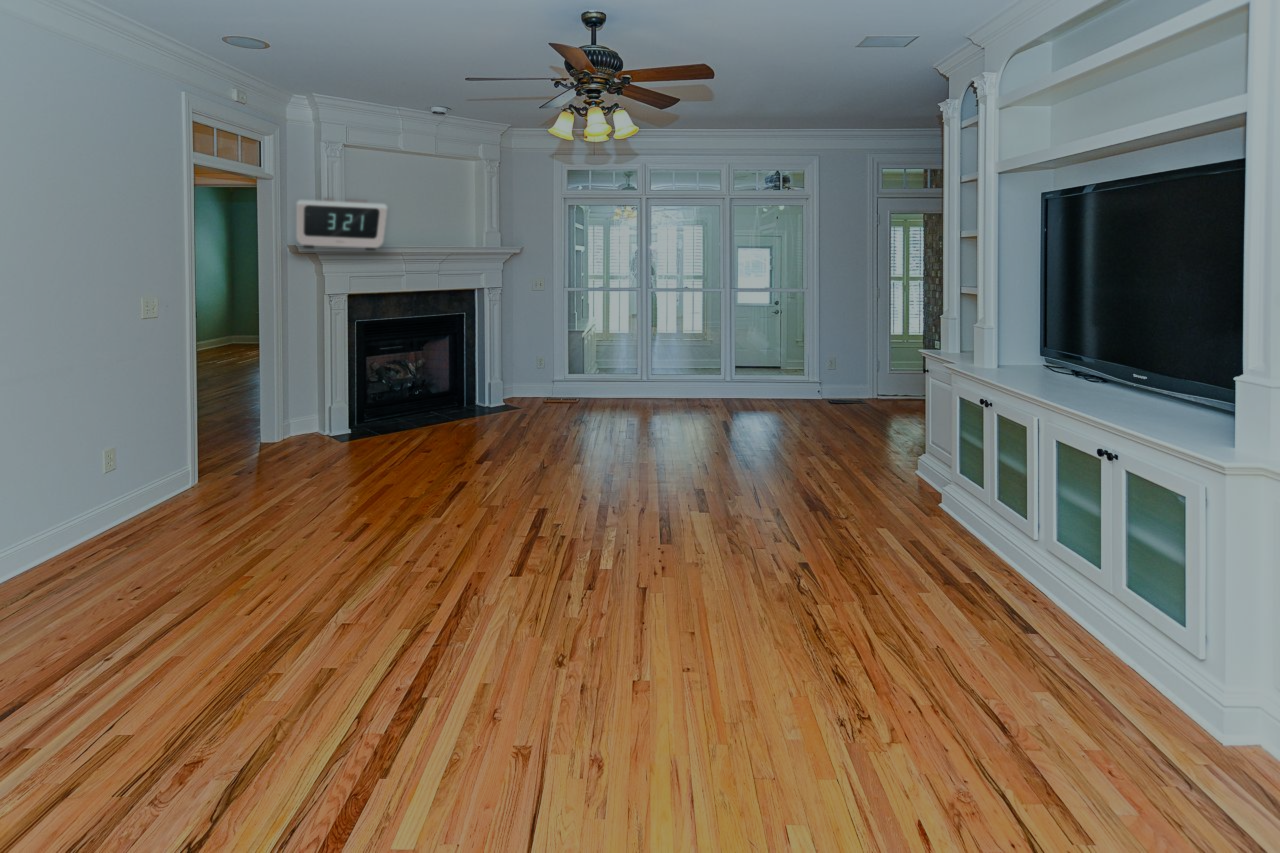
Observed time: 3h21
